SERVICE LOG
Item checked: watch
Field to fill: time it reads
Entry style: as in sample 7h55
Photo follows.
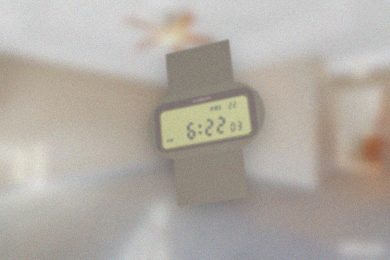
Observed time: 6h22
